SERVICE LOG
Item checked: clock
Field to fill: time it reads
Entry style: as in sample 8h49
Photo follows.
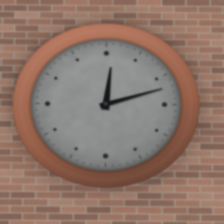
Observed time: 12h12
